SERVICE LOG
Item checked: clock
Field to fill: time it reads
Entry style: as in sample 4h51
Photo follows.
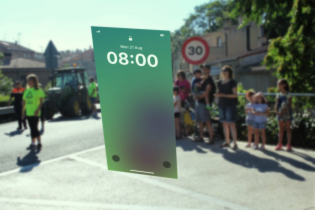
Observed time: 8h00
